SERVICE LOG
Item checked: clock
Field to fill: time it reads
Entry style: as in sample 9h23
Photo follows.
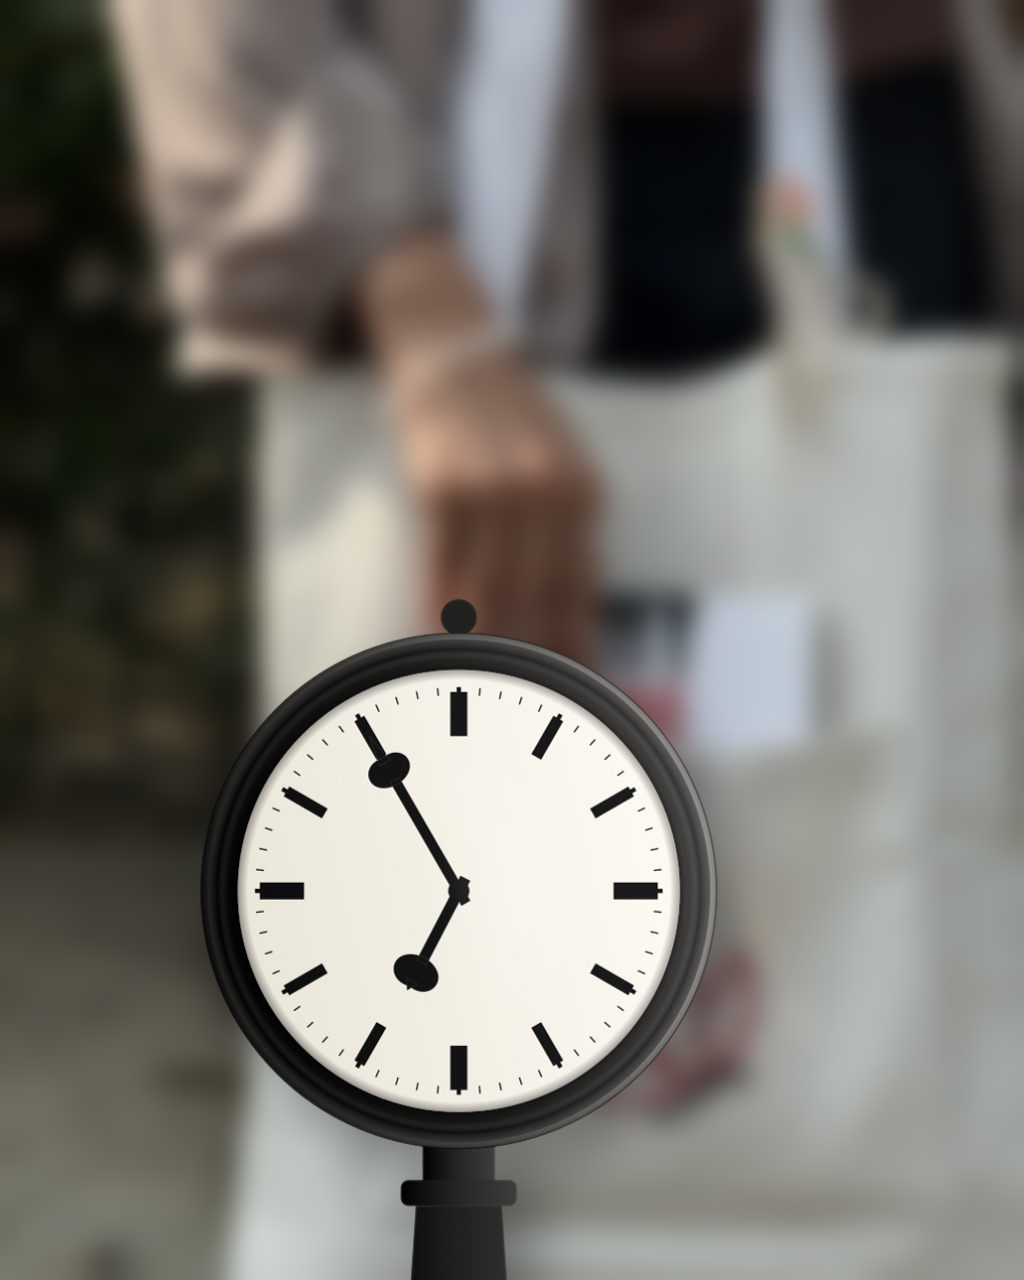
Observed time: 6h55
